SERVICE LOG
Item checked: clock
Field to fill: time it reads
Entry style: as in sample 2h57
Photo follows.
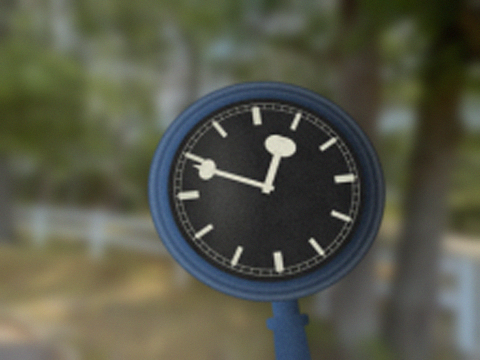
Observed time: 12h49
